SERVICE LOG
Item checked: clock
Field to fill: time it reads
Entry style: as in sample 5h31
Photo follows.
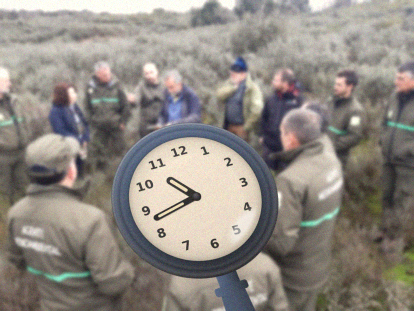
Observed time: 10h43
